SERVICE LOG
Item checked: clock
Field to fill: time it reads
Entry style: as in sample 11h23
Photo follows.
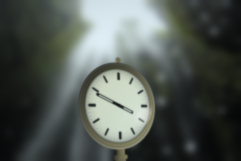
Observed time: 3h49
